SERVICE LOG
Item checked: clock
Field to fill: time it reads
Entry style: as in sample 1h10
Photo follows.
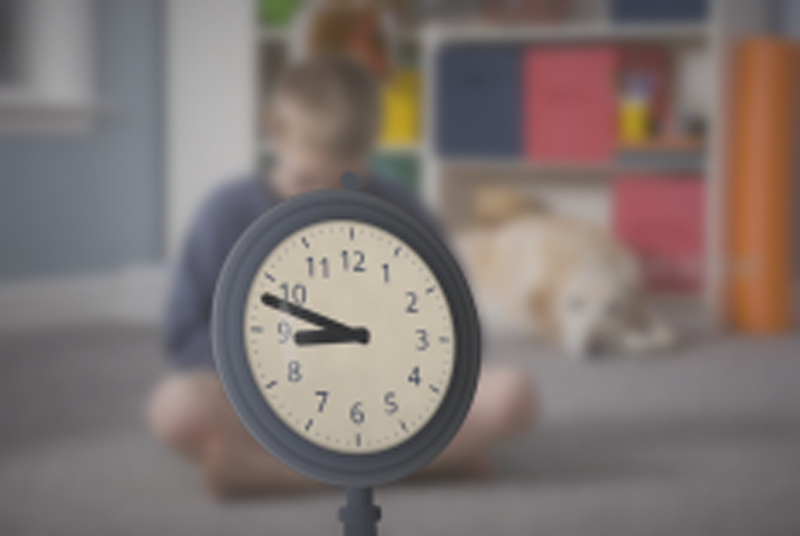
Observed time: 8h48
